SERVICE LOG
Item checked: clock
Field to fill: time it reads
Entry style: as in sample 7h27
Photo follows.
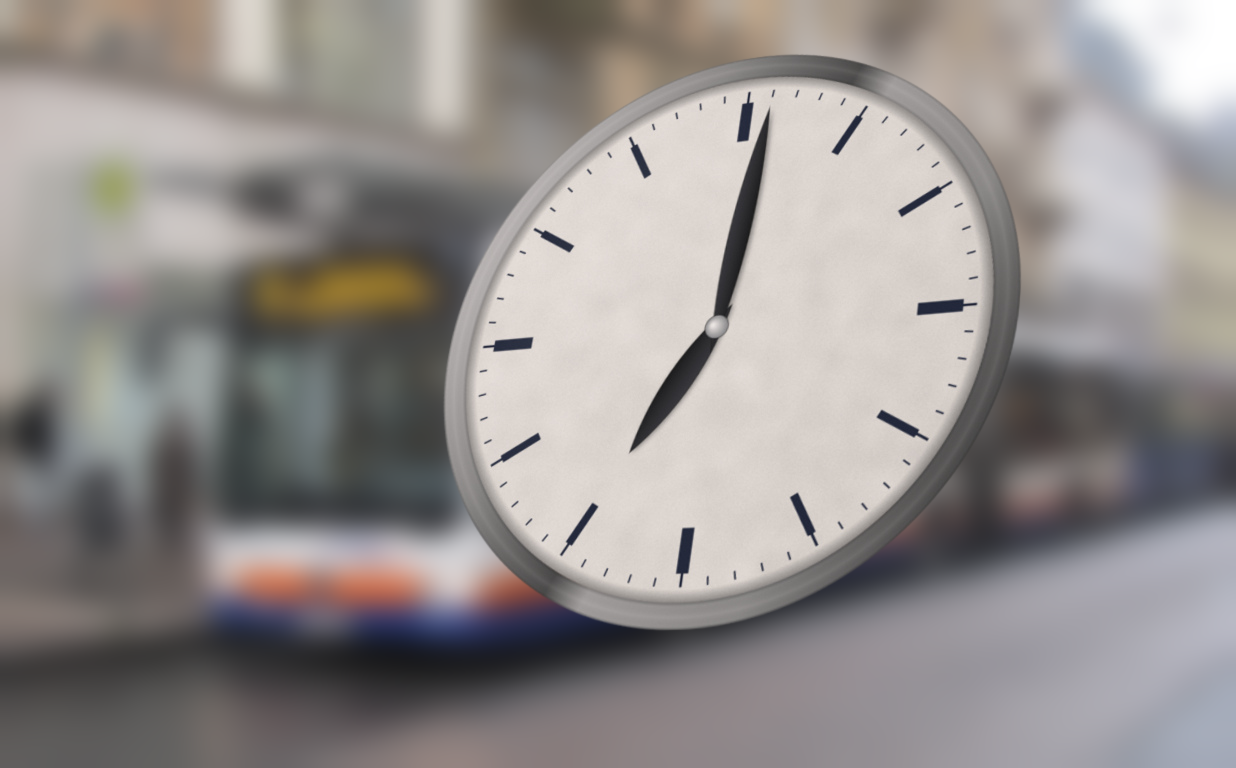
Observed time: 7h01
